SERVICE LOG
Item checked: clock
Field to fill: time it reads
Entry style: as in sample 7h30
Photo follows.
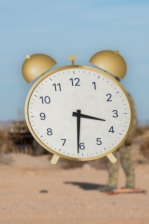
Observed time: 3h31
